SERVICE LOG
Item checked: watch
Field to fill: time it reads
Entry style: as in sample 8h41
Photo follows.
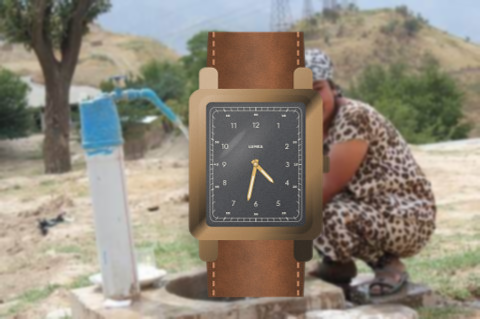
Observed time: 4h32
